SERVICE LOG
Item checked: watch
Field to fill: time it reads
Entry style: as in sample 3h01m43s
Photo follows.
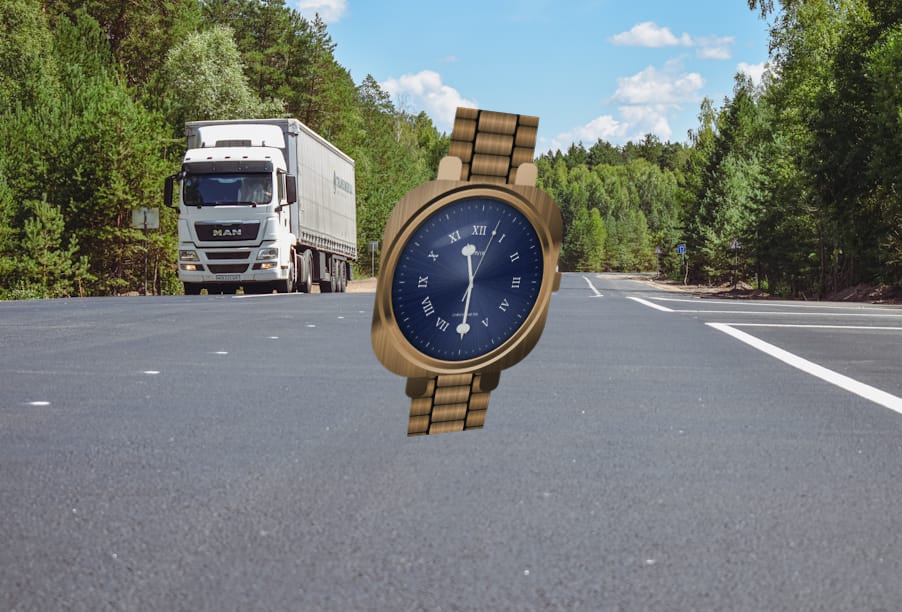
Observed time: 11h30m03s
